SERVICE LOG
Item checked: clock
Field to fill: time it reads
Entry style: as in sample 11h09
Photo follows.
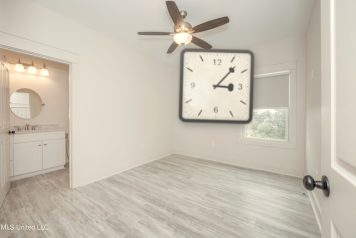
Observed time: 3h07
